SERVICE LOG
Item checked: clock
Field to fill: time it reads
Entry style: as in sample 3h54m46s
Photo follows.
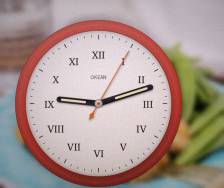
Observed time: 9h12m05s
